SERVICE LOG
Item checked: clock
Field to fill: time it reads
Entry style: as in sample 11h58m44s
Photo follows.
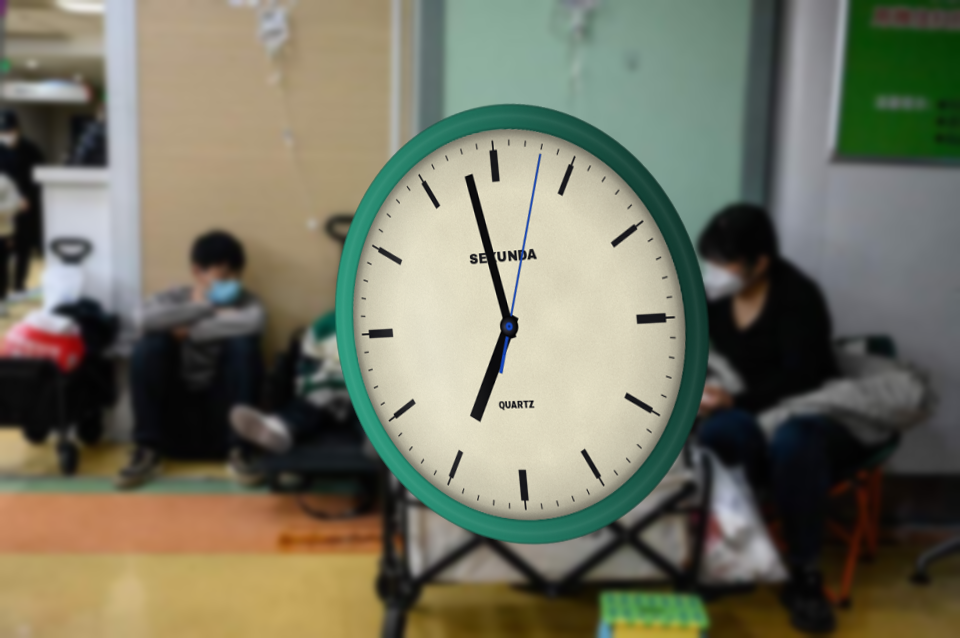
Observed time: 6h58m03s
